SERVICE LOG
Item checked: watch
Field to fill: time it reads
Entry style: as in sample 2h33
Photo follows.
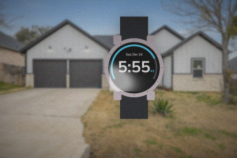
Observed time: 5h55
